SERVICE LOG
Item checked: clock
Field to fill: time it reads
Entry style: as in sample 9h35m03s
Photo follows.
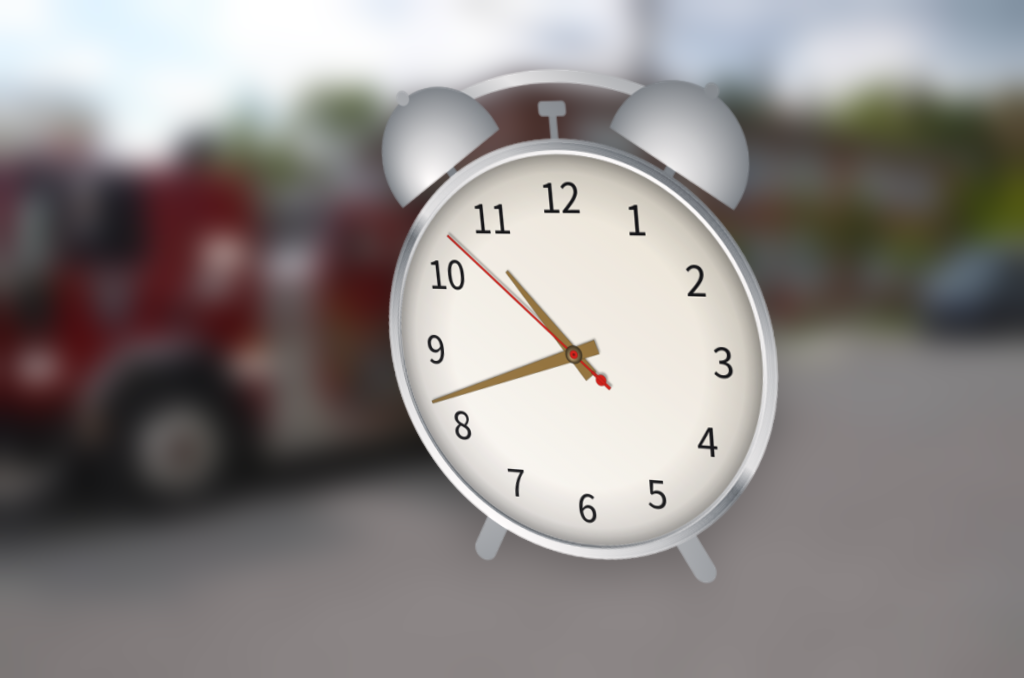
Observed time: 10h41m52s
